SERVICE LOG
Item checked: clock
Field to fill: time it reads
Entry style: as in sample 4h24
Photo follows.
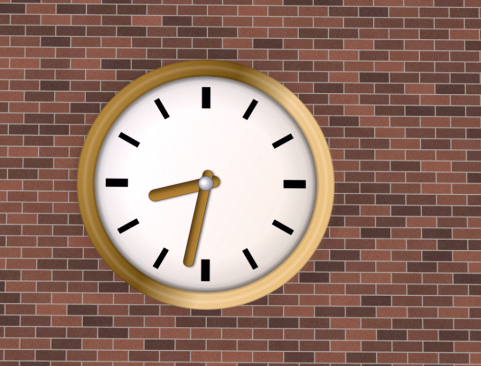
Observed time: 8h32
